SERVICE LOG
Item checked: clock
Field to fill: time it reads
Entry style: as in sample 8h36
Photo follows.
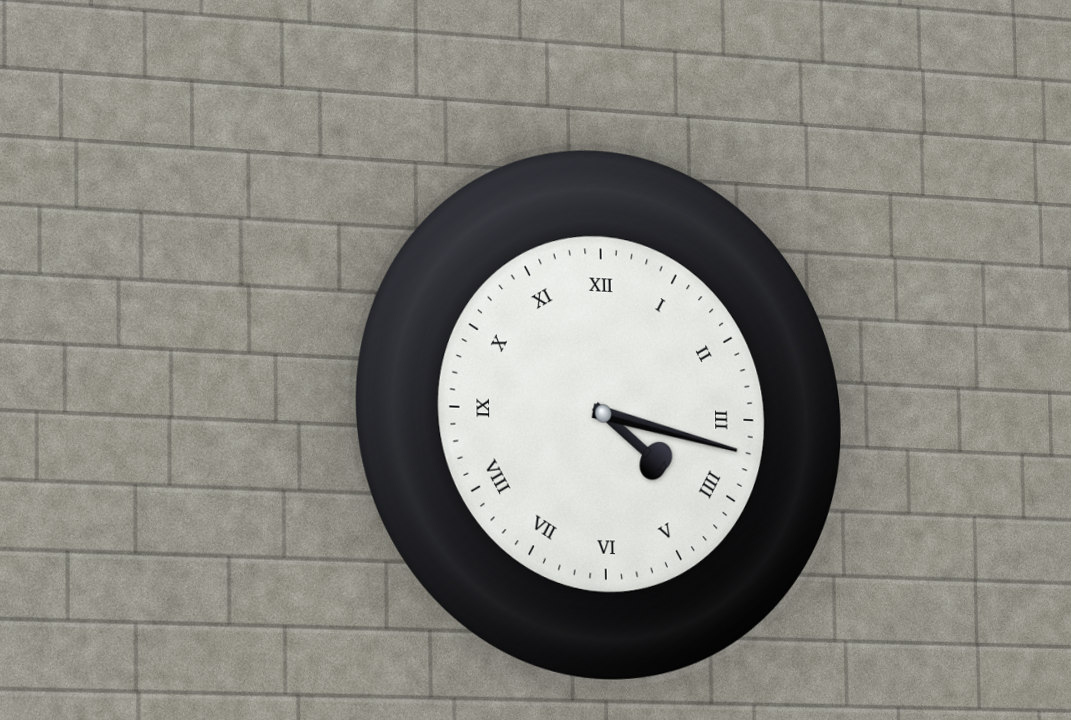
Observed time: 4h17
